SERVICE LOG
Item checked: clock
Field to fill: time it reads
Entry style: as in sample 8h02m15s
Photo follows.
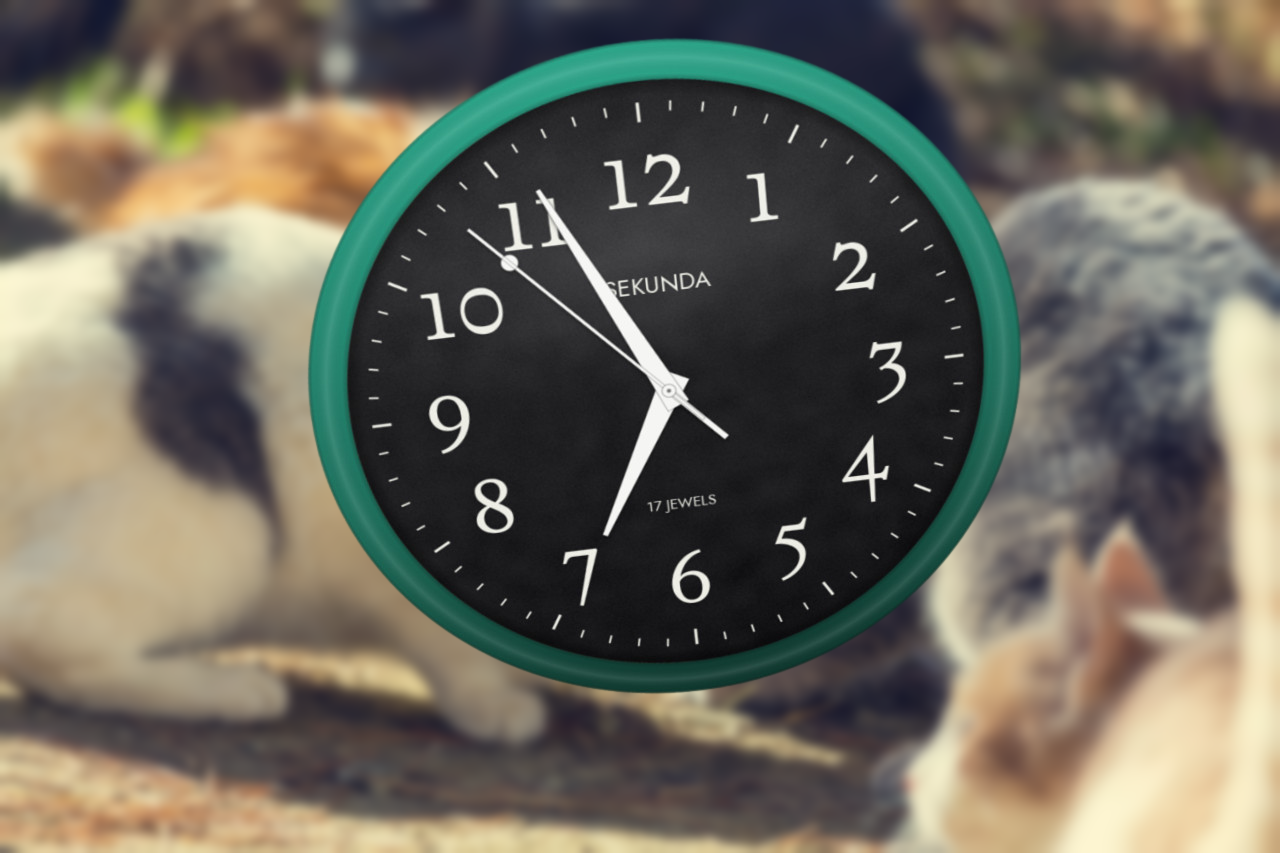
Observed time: 6h55m53s
